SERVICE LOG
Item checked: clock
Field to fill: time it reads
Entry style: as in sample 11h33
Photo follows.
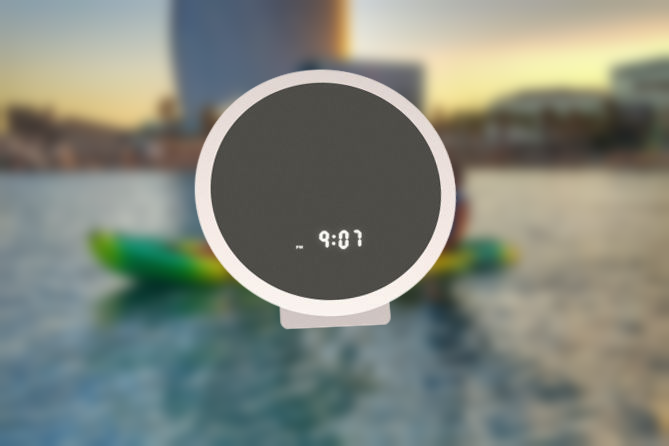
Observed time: 9h07
